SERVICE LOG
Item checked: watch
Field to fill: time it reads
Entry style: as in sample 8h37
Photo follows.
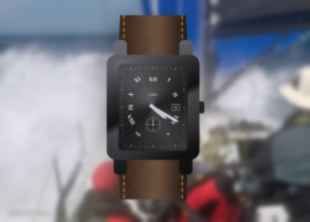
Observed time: 4h20
